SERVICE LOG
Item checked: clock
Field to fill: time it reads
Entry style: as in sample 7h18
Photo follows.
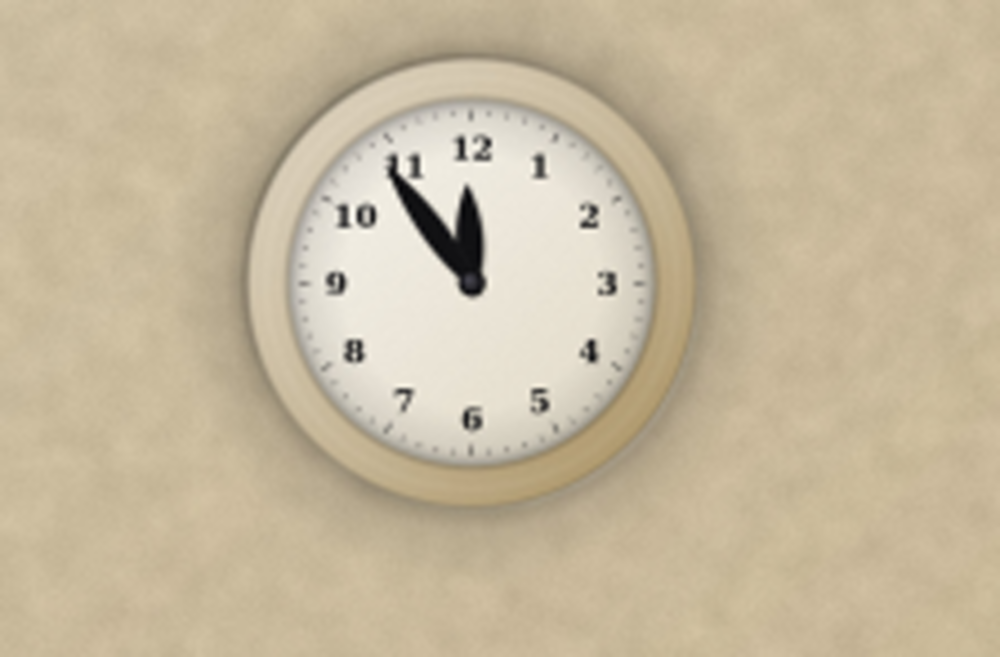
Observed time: 11h54
